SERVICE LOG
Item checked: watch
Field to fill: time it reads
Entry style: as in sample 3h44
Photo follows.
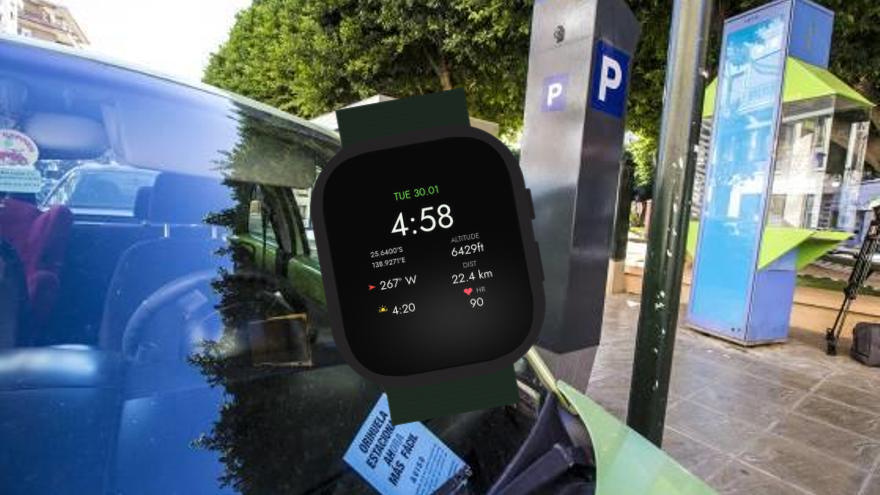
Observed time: 4h58
